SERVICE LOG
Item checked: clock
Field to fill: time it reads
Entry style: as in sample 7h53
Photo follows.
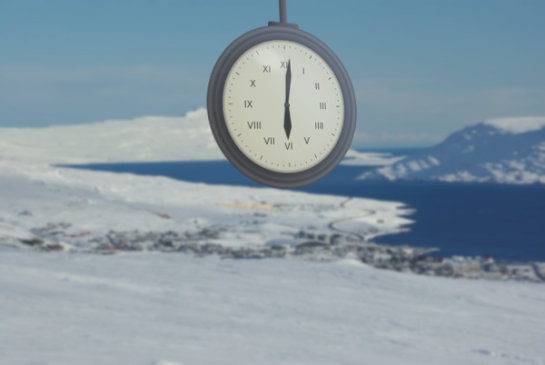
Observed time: 6h01
